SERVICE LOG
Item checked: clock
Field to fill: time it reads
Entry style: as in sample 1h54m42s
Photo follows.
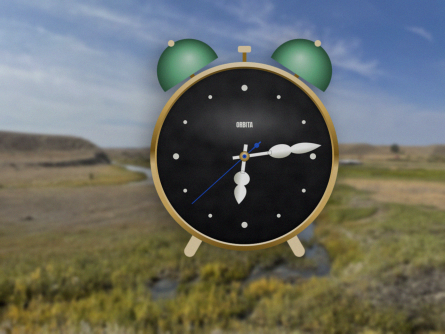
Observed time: 6h13m38s
